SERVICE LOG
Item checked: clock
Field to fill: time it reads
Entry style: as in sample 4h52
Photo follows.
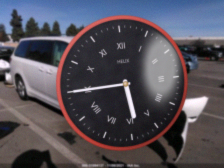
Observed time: 5h45
